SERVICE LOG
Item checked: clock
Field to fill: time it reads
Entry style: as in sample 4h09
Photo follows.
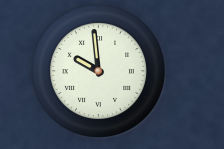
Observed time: 9h59
